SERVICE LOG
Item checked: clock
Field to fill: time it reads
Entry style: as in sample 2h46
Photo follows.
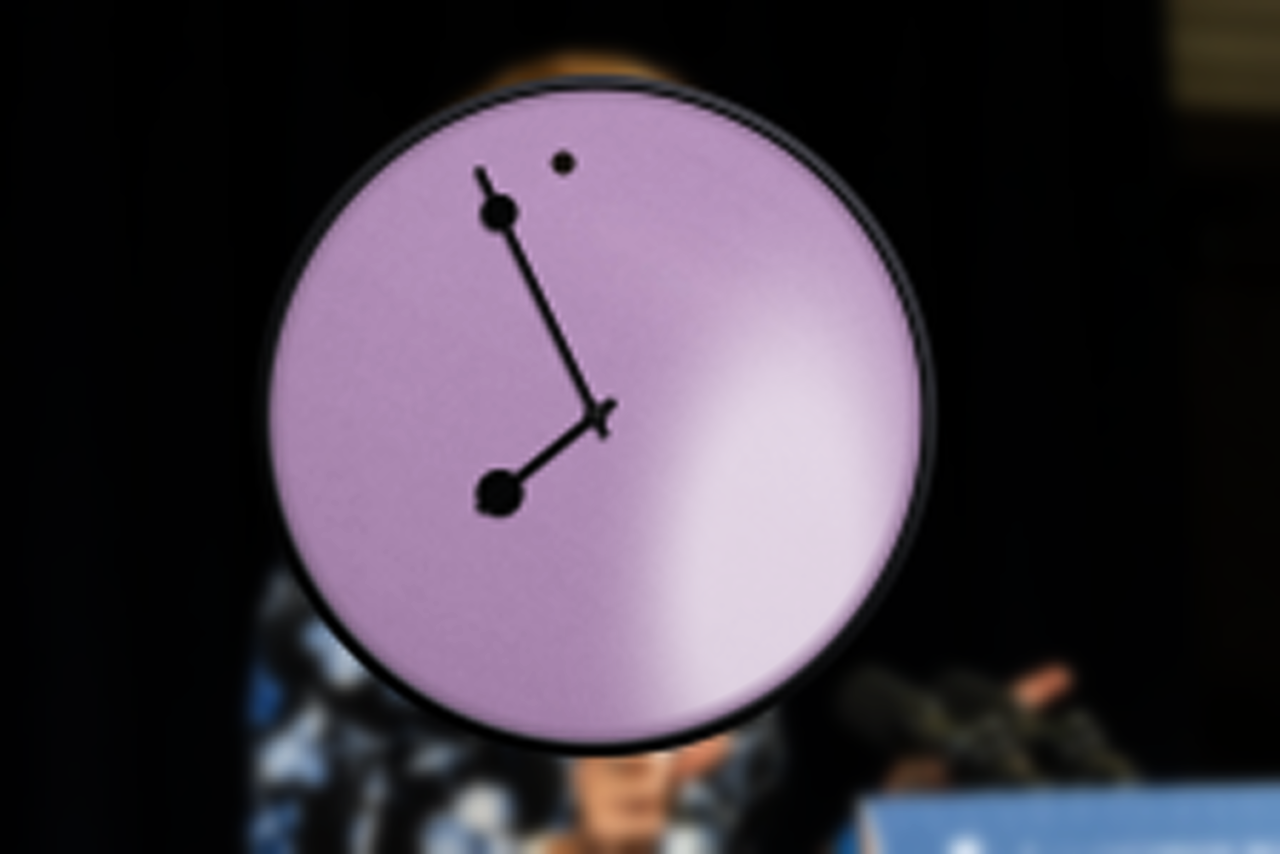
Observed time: 7h57
